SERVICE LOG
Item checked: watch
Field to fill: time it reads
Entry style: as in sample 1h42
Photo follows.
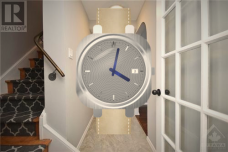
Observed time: 4h02
